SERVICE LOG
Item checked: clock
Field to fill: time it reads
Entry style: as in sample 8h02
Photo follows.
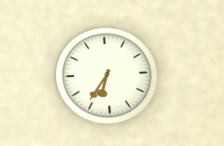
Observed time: 6h36
